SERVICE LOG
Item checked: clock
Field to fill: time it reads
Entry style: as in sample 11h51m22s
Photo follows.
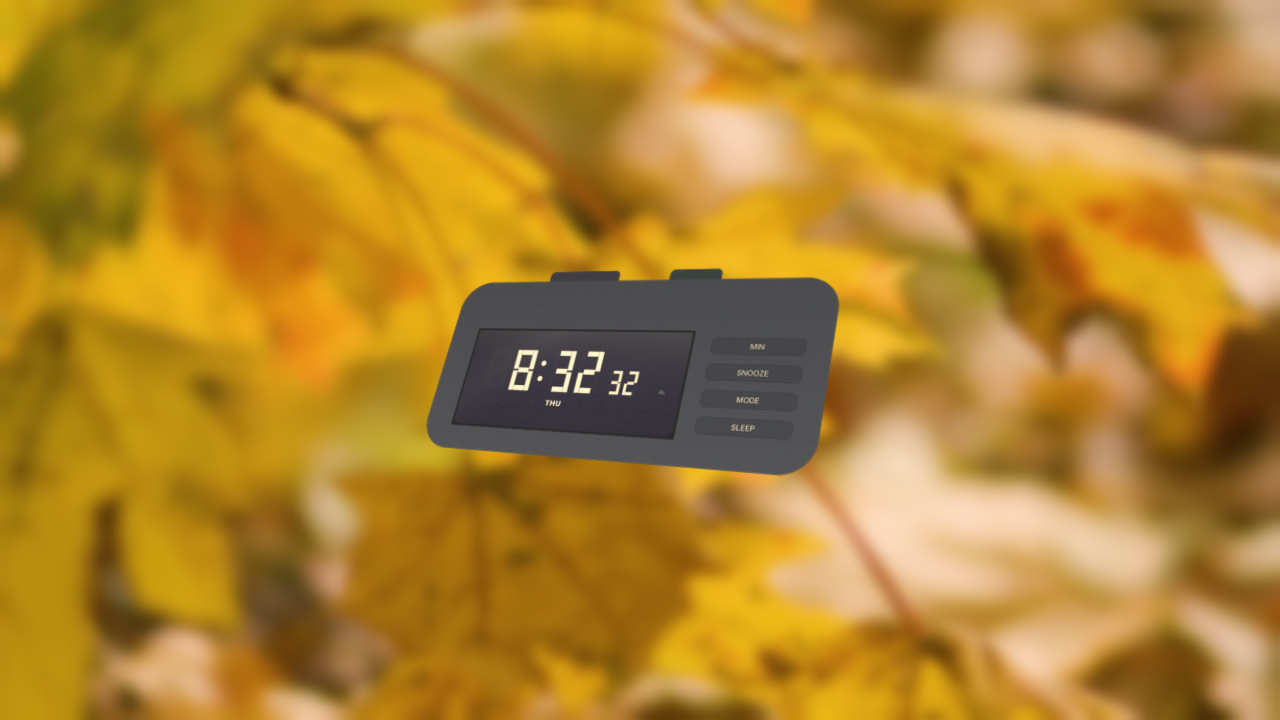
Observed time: 8h32m32s
